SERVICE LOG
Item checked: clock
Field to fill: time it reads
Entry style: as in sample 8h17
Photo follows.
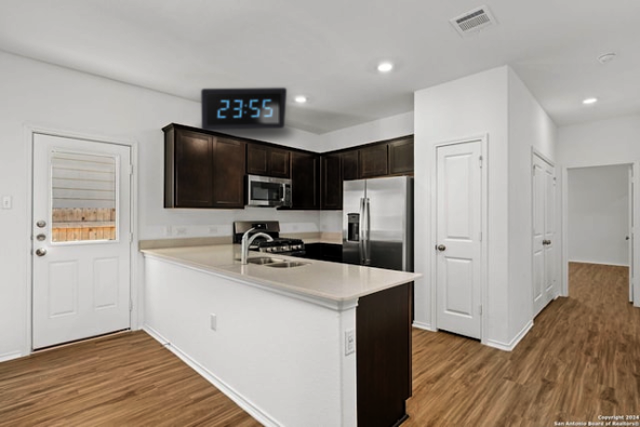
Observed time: 23h55
